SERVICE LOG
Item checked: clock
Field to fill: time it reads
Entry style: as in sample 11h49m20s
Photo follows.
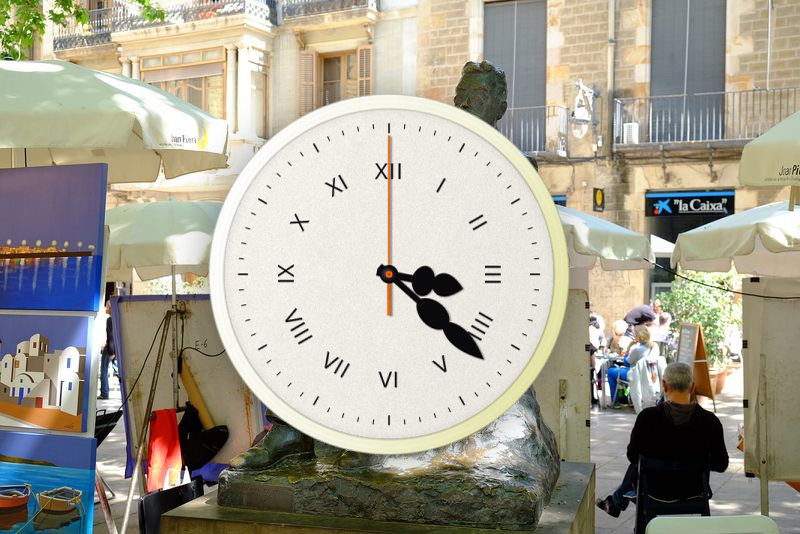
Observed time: 3h22m00s
